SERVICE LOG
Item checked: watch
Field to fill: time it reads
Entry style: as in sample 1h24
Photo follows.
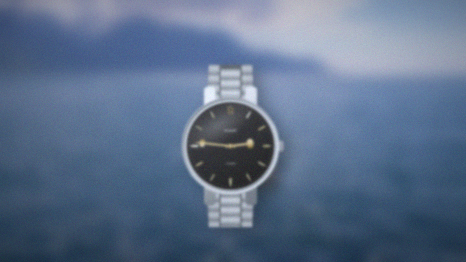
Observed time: 2h46
